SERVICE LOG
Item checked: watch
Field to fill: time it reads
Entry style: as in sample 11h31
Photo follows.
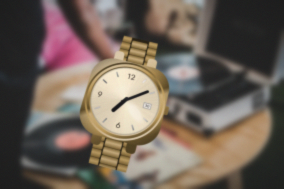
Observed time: 7h09
